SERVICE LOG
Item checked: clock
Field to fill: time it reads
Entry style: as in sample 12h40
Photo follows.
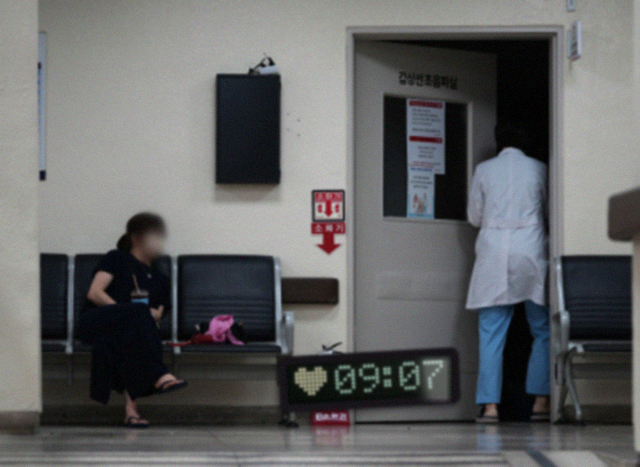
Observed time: 9h07
